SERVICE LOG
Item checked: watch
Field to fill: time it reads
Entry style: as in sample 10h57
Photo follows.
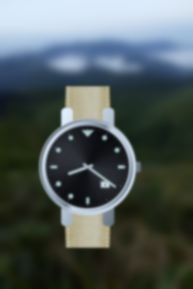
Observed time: 8h21
